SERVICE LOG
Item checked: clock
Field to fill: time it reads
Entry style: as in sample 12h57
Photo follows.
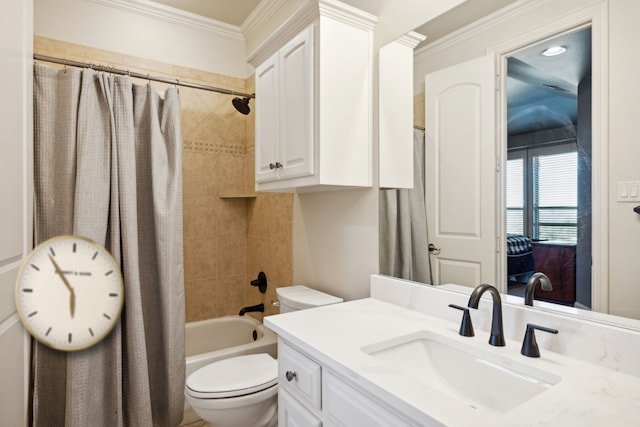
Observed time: 5h54
